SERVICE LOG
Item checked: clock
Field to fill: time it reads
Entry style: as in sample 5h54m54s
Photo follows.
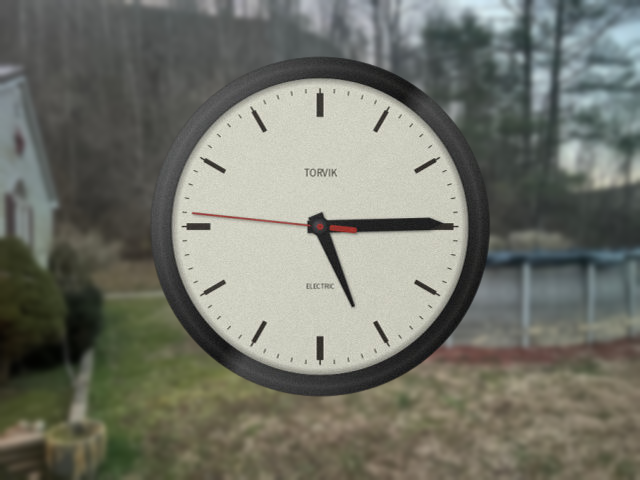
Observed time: 5h14m46s
